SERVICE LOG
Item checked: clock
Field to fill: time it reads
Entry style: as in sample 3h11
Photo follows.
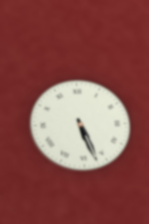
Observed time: 5h27
